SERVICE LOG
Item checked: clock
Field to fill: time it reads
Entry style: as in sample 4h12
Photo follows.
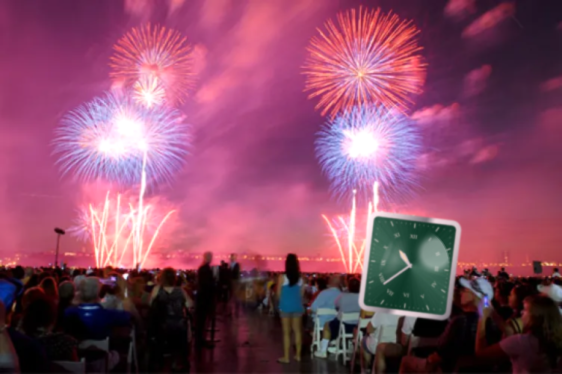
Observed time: 10h38
